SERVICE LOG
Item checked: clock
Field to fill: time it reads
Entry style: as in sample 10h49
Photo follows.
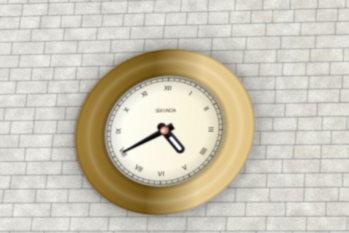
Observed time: 4h40
